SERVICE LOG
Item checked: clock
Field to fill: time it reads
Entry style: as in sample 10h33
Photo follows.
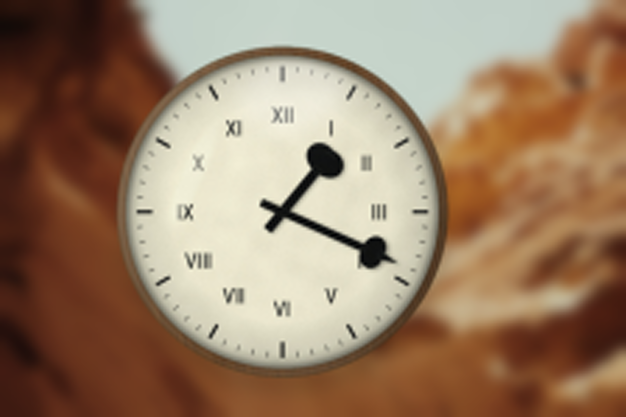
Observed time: 1h19
